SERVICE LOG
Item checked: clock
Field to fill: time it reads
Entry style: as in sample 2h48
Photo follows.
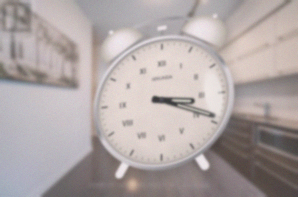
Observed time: 3h19
